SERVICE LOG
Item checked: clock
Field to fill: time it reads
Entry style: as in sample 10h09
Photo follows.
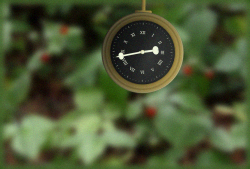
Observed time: 2h43
